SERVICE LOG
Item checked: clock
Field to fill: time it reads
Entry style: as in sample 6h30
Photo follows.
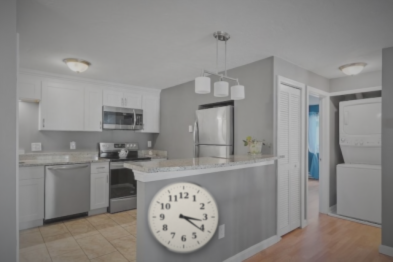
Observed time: 3h21
